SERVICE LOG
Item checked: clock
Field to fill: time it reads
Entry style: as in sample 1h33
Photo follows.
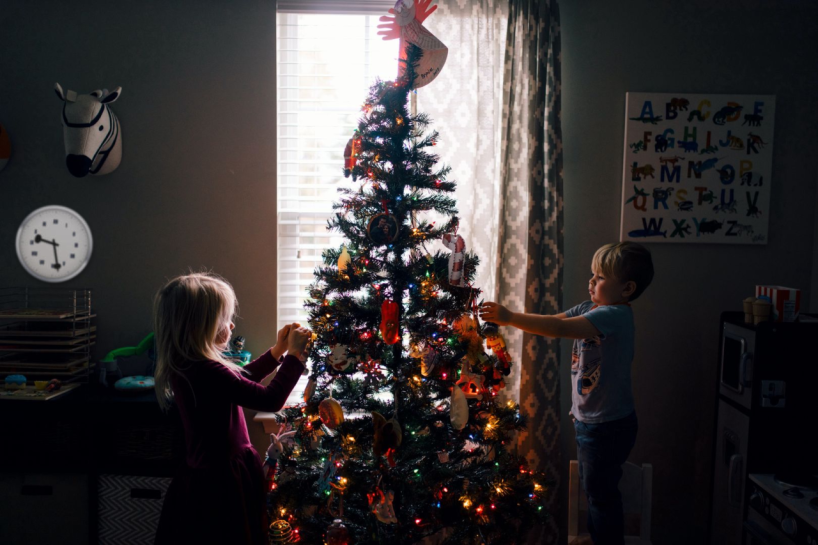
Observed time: 9h28
